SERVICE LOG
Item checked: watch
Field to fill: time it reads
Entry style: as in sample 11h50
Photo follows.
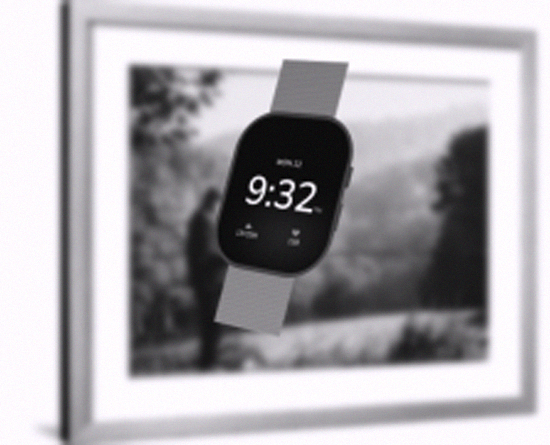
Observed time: 9h32
